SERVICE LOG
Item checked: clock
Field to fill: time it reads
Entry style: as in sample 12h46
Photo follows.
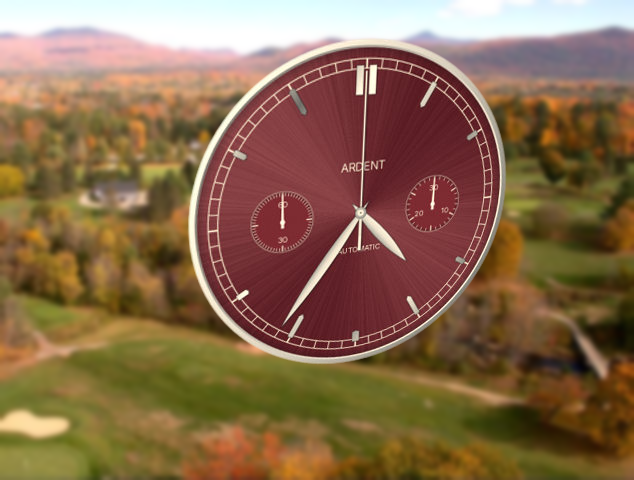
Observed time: 4h36
